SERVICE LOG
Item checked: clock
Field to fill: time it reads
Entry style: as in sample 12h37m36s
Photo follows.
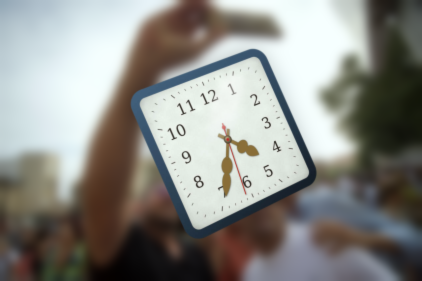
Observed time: 4h34m31s
